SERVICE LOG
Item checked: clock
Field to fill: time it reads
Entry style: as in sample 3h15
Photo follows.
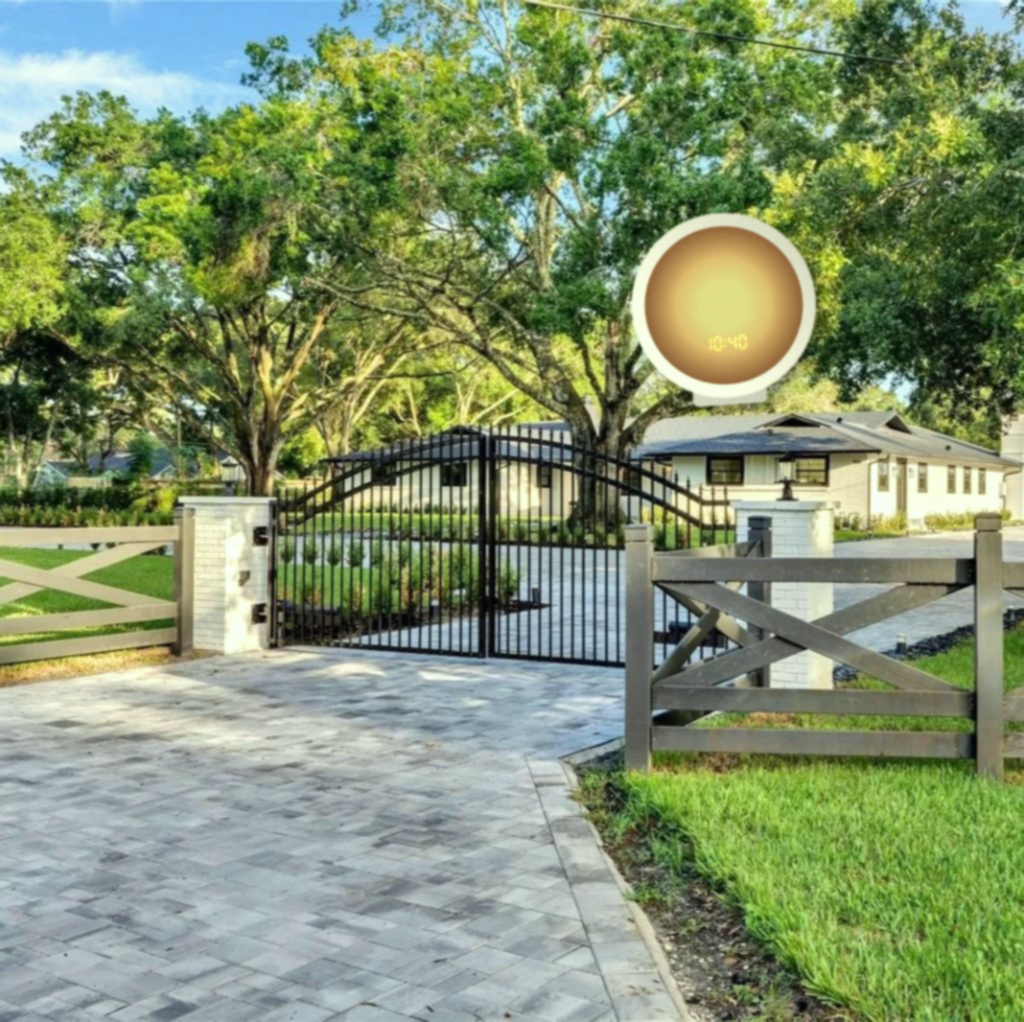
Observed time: 10h40
